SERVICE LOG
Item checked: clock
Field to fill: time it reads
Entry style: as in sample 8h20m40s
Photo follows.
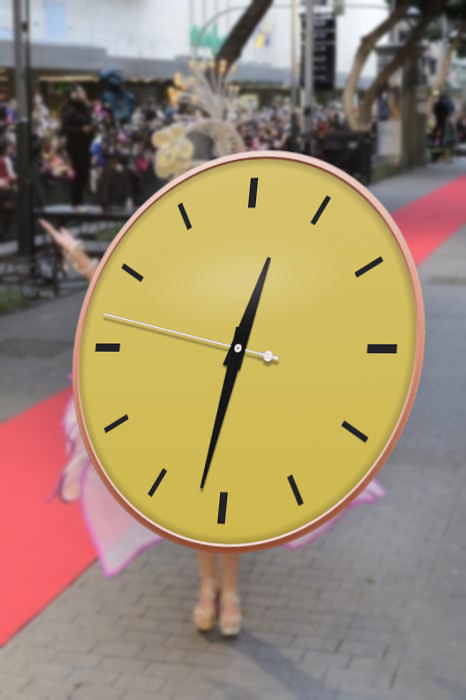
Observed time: 12h31m47s
